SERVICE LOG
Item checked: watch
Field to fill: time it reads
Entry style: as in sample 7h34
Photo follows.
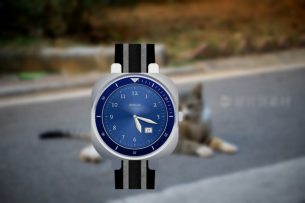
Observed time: 5h18
